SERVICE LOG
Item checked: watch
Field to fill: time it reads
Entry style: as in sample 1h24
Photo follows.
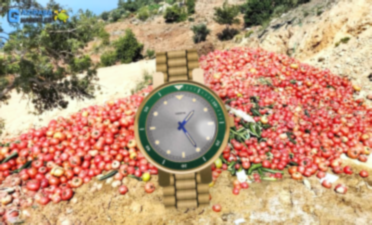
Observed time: 1h25
